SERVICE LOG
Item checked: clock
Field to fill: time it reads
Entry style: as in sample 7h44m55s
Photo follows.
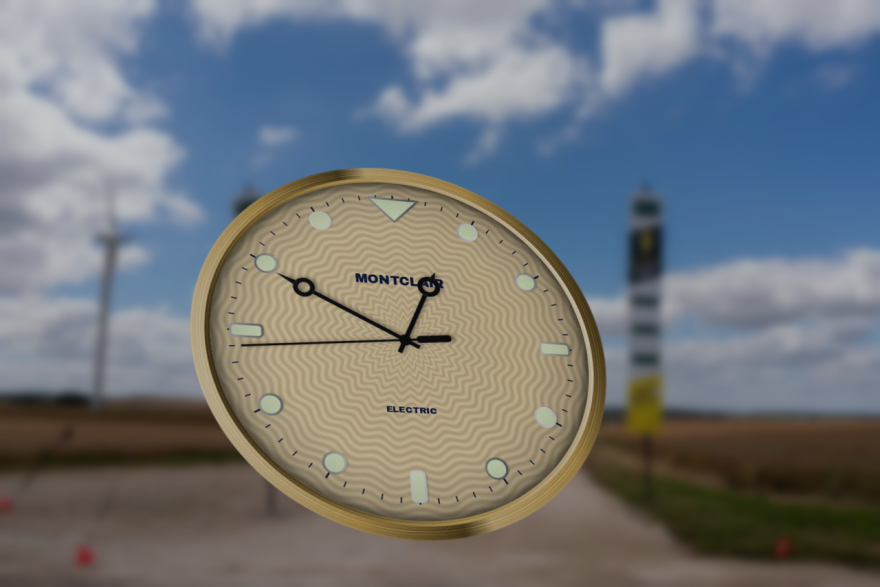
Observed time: 12h49m44s
